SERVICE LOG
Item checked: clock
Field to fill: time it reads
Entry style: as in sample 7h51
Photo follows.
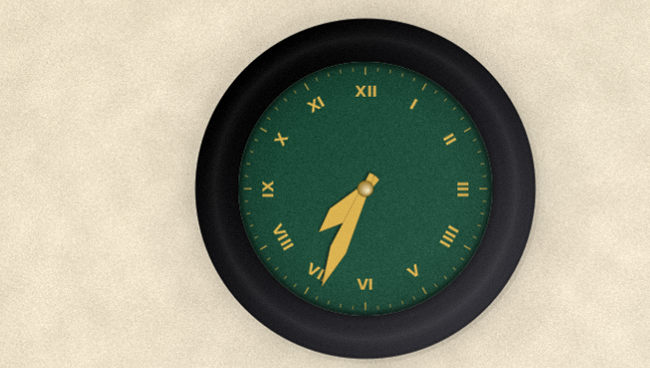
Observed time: 7h34
